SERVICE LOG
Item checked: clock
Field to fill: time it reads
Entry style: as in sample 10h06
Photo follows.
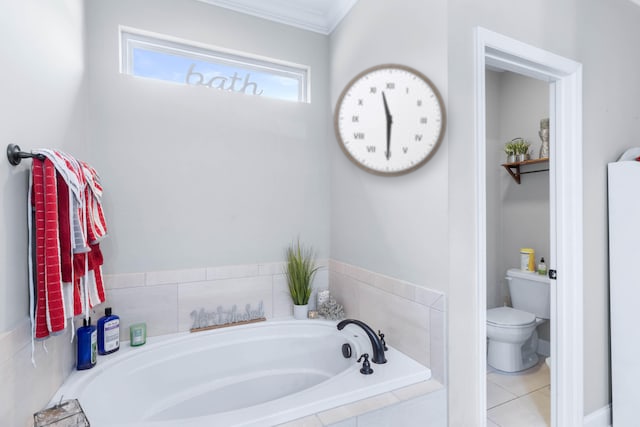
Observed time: 11h30
